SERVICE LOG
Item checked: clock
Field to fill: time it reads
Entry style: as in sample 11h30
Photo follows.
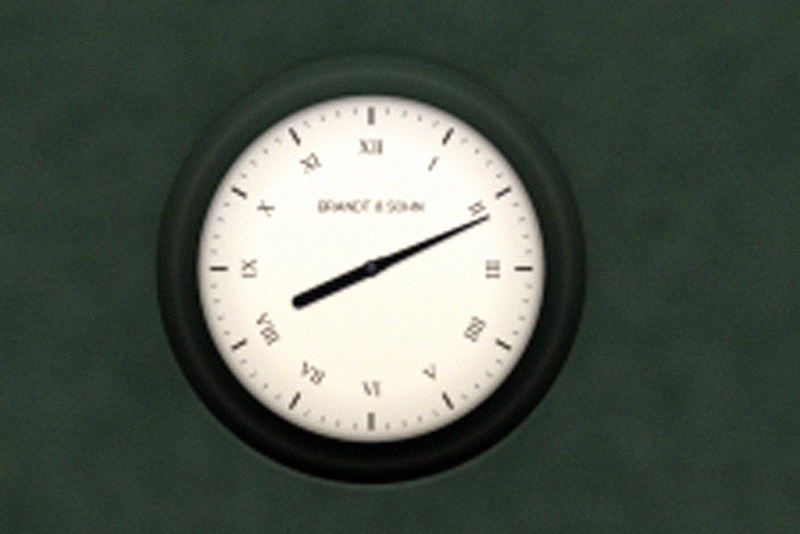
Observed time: 8h11
